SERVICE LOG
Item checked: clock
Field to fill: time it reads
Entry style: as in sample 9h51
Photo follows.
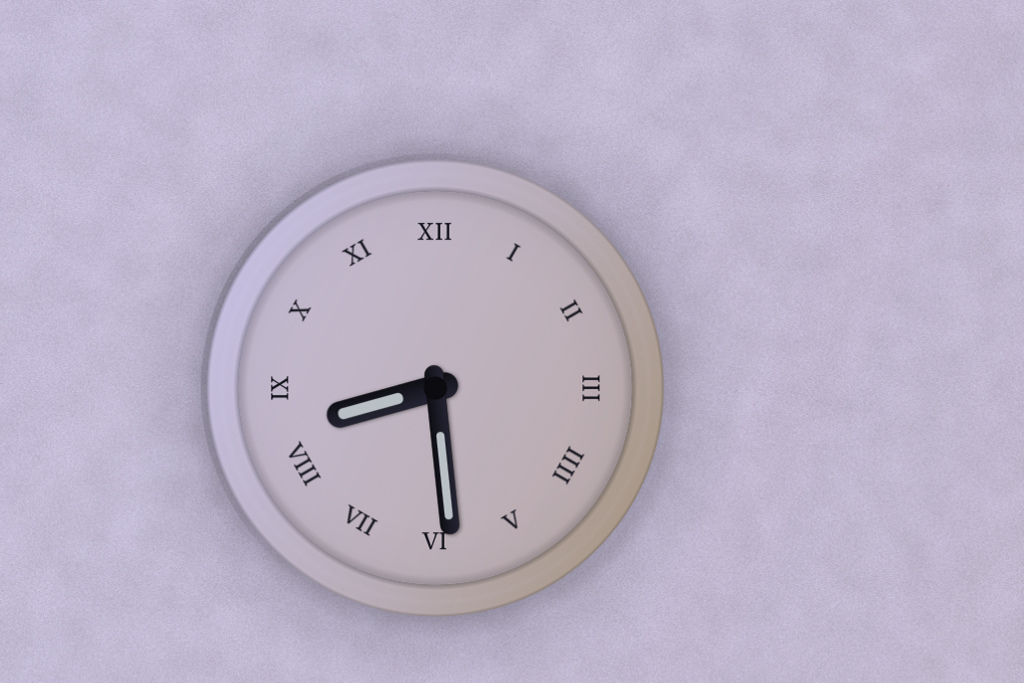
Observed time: 8h29
